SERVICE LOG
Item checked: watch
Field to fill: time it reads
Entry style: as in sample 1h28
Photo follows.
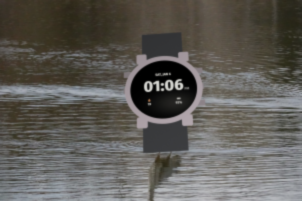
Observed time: 1h06
